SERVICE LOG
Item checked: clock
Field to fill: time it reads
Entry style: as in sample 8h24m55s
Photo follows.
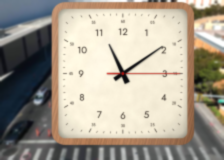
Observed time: 11h09m15s
